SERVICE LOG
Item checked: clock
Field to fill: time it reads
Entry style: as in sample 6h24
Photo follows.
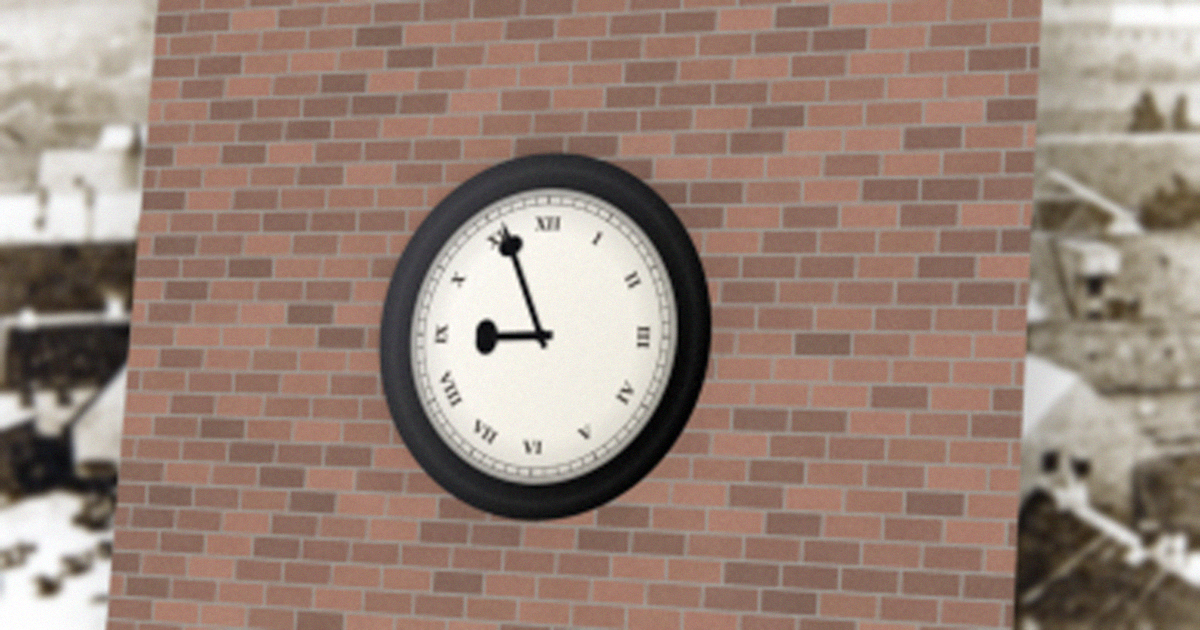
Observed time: 8h56
